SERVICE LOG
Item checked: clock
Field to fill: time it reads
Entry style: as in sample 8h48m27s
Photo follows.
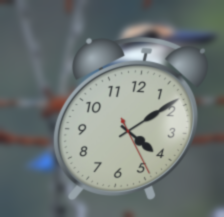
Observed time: 4h08m24s
